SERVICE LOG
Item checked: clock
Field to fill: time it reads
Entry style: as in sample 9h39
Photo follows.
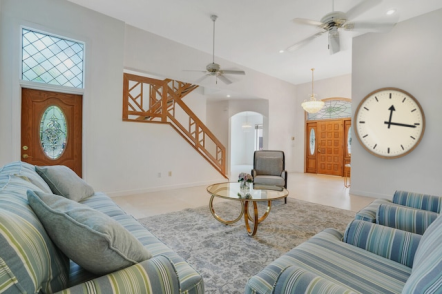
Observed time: 12h16
